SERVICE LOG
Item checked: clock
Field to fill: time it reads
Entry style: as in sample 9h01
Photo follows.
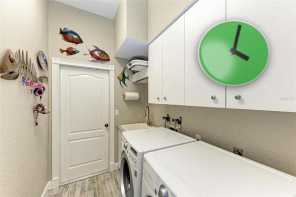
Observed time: 4h02
